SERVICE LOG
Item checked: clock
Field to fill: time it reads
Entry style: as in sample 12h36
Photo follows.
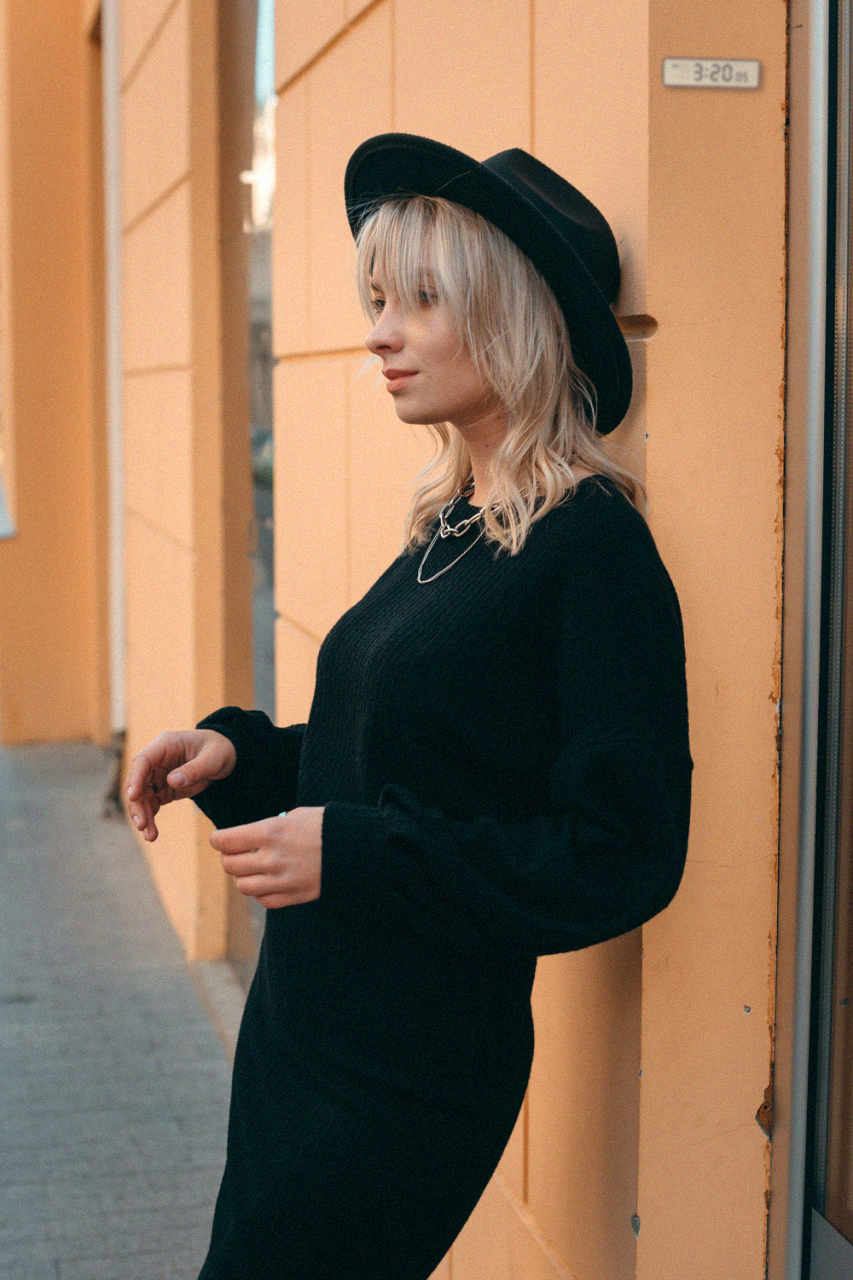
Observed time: 3h20
